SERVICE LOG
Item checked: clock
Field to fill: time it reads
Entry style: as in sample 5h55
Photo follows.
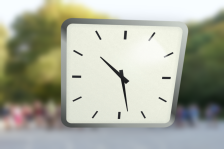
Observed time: 10h28
